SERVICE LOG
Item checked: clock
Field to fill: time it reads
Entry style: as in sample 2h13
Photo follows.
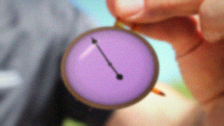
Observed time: 4h55
